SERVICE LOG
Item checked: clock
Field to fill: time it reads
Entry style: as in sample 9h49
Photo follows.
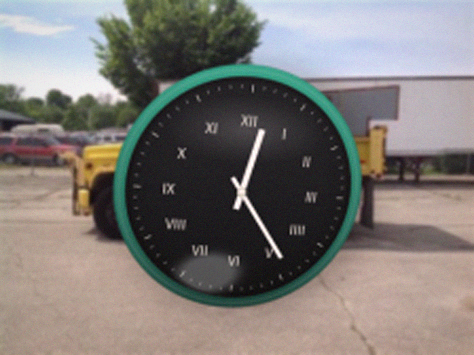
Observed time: 12h24
